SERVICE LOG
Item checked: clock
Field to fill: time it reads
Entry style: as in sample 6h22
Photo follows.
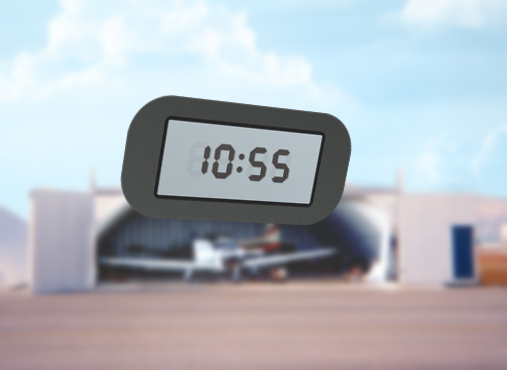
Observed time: 10h55
